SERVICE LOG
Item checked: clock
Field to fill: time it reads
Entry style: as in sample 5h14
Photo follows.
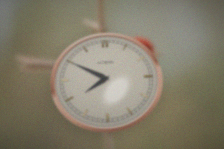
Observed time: 7h50
